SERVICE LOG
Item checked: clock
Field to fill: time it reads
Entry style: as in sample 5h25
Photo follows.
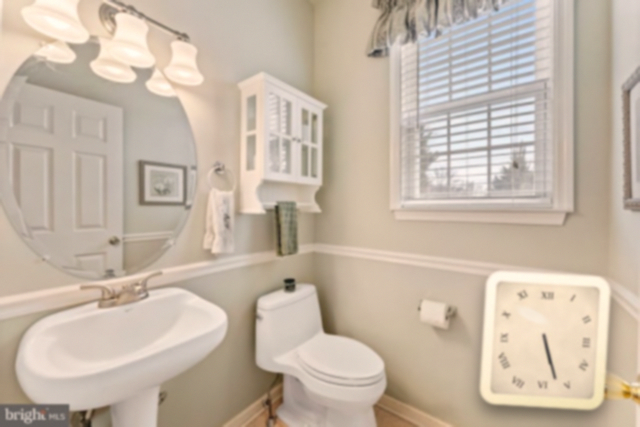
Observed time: 5h27
